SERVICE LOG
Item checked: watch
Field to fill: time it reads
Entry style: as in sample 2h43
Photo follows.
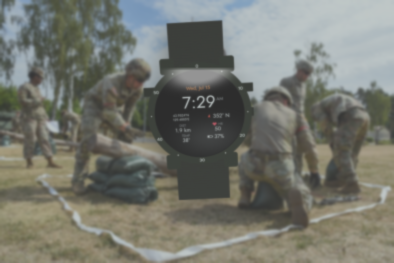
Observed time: 7h29
